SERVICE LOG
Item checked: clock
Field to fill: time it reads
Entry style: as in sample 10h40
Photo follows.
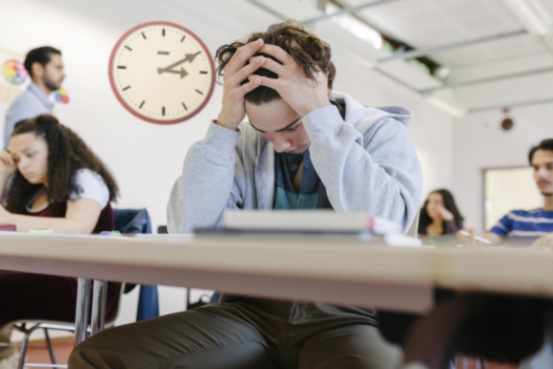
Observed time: 3h10
